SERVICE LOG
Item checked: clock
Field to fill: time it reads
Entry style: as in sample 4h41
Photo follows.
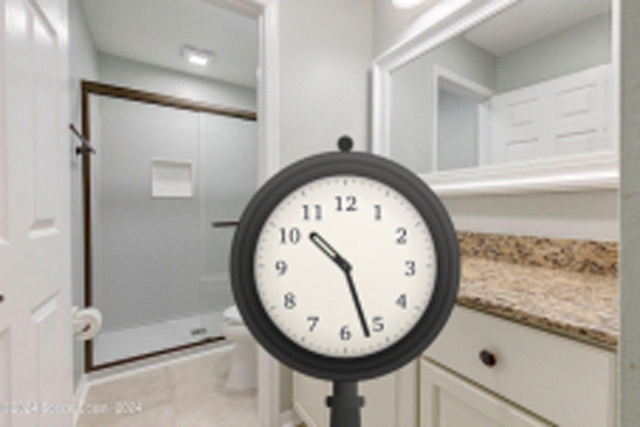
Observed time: 10h27
